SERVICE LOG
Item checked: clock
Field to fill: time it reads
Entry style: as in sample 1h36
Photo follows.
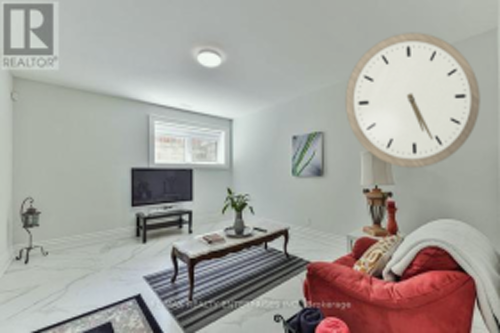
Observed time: 5h26
